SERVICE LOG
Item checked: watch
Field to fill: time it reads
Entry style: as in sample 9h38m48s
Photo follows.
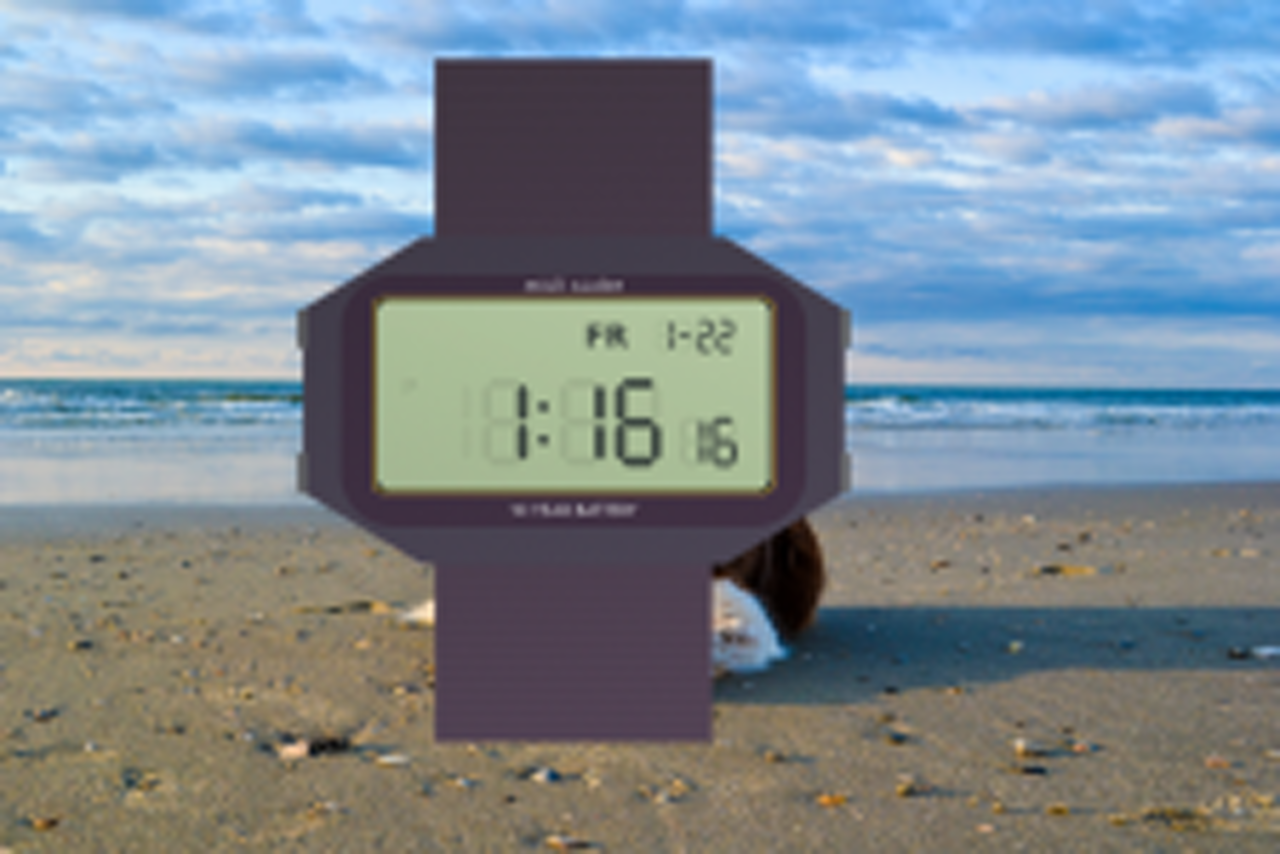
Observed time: 1h16m16s
